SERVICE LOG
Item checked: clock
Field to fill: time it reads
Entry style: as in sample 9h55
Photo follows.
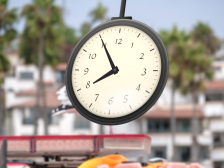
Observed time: 7h55
